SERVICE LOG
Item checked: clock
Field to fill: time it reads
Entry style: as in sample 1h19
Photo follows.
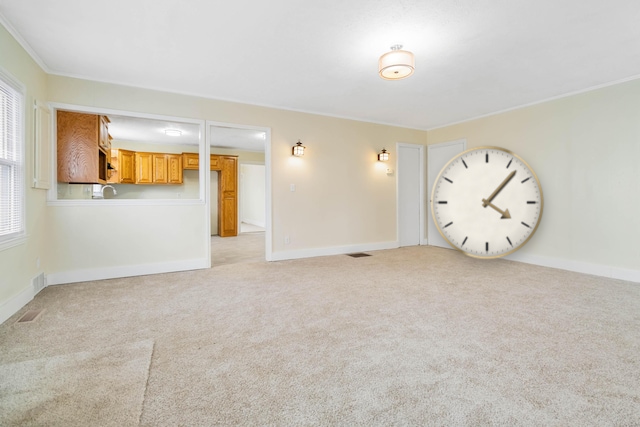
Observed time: 4h07
